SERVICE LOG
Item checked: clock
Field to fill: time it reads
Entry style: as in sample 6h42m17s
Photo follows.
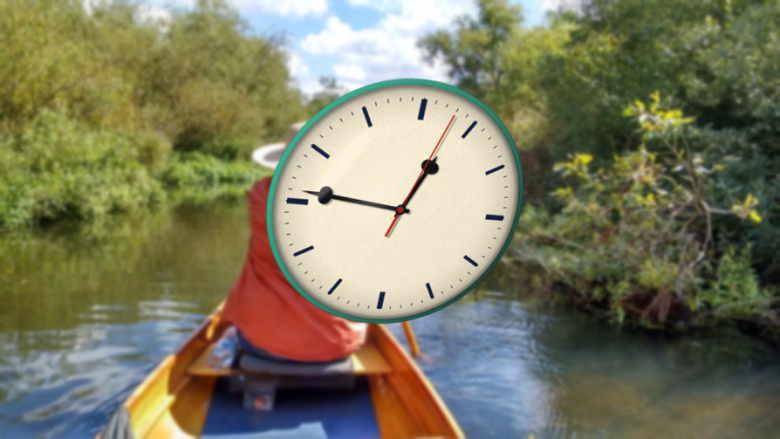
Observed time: 12h46m03s
